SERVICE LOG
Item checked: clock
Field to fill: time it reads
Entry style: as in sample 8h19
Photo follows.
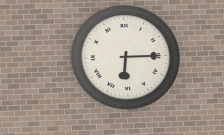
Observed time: 6h15
